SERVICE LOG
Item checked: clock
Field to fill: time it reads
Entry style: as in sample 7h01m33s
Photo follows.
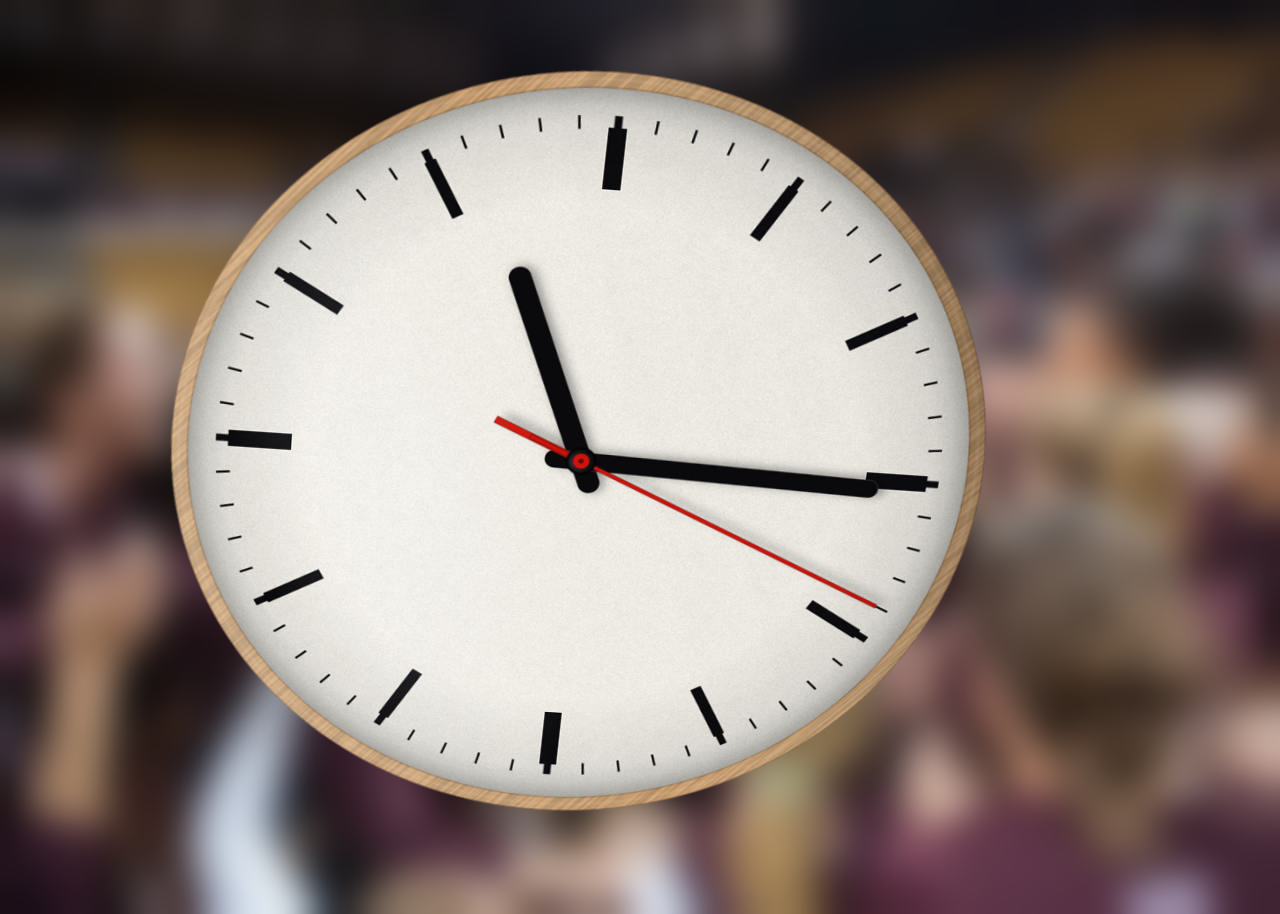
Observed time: 11h15m19s
